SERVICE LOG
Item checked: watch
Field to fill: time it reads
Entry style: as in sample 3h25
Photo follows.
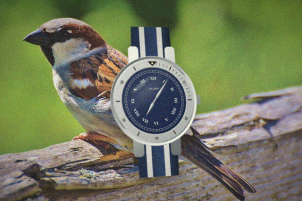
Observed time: 7h06
